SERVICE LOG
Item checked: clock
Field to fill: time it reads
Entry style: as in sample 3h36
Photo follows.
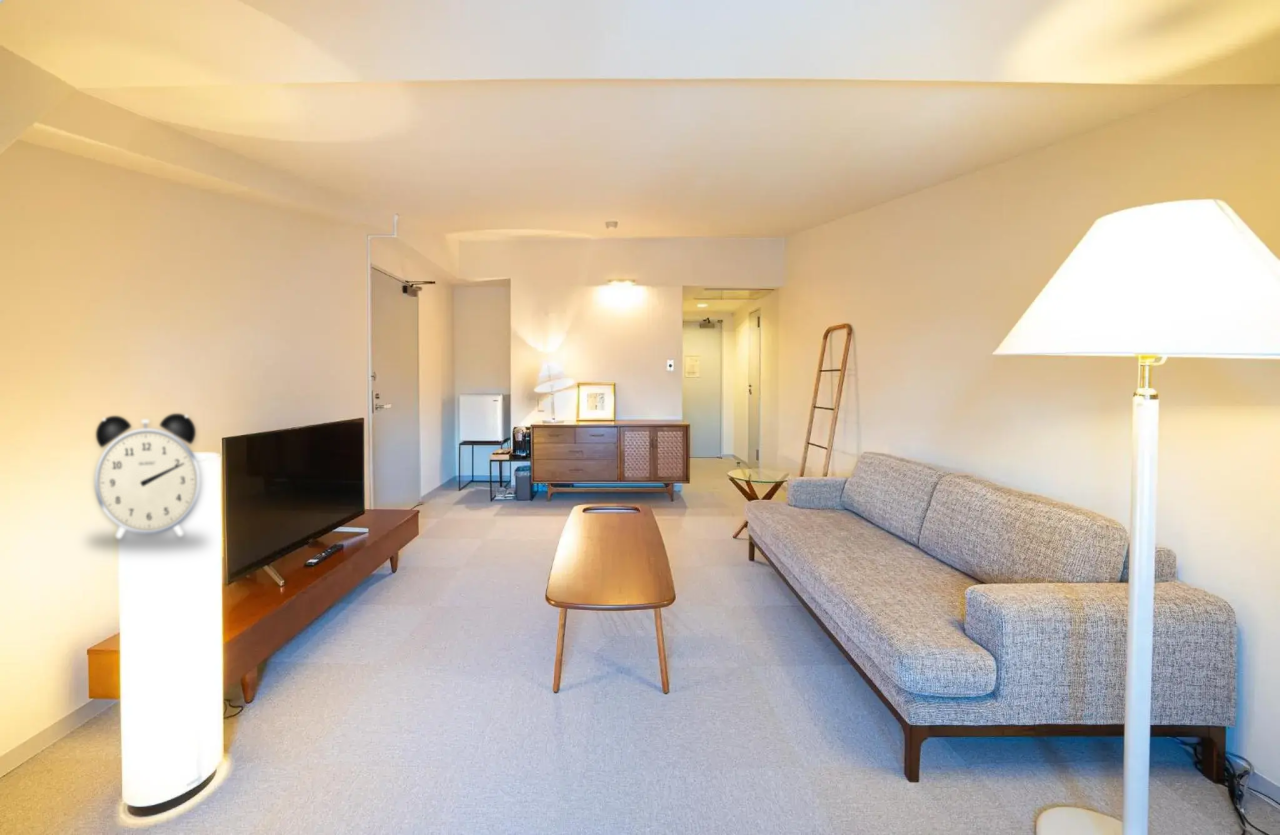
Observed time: 2h11
